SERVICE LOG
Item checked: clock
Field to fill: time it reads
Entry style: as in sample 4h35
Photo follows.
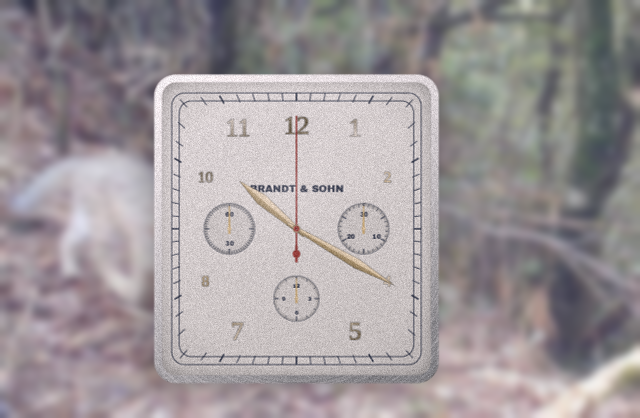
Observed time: 10h20
